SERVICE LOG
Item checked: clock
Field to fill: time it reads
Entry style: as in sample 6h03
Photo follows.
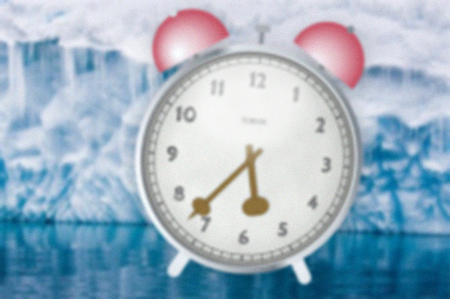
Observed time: 5h37
